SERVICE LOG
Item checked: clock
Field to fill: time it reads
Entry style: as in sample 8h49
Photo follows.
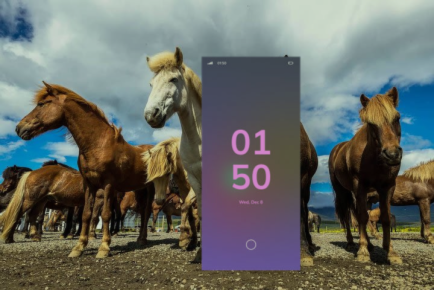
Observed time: 1h50
